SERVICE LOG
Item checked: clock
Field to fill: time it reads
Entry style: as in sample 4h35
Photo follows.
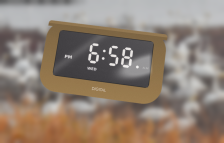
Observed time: 6h58
